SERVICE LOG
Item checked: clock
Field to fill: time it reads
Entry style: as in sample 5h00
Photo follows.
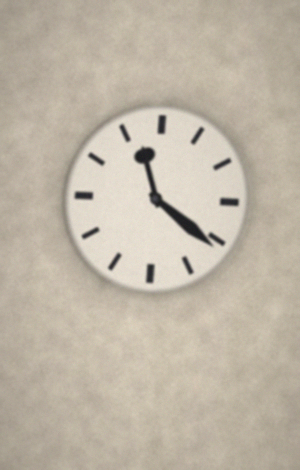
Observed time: 11h21
